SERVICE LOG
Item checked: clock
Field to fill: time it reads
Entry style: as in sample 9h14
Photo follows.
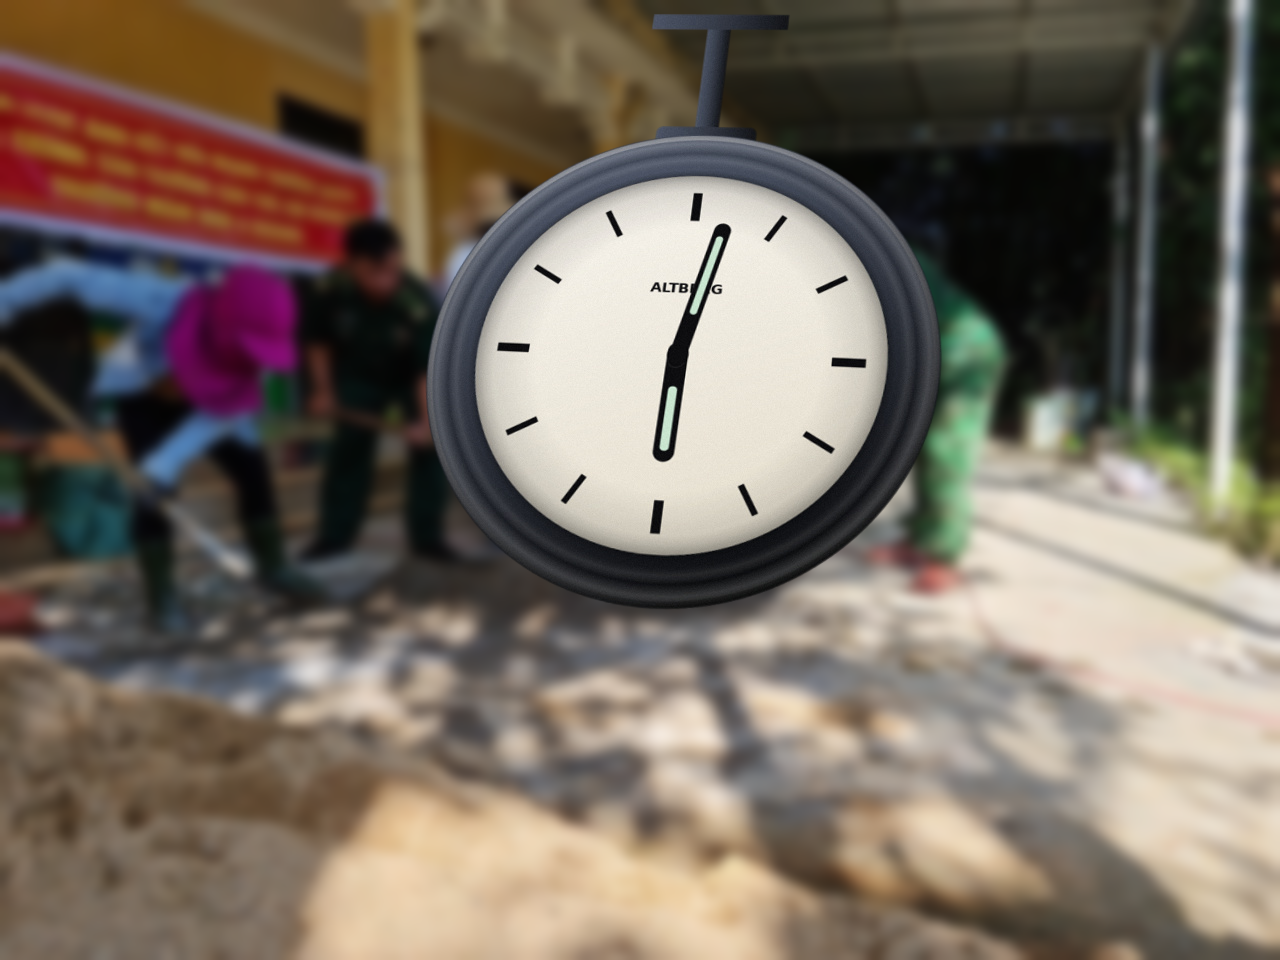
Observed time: 6h02
